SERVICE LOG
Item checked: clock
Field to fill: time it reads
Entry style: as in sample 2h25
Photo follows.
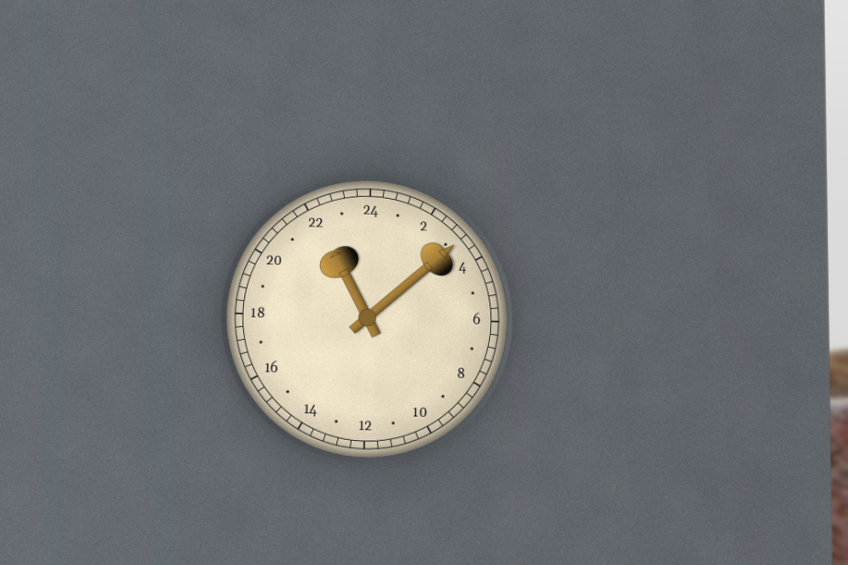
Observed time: 22h08
